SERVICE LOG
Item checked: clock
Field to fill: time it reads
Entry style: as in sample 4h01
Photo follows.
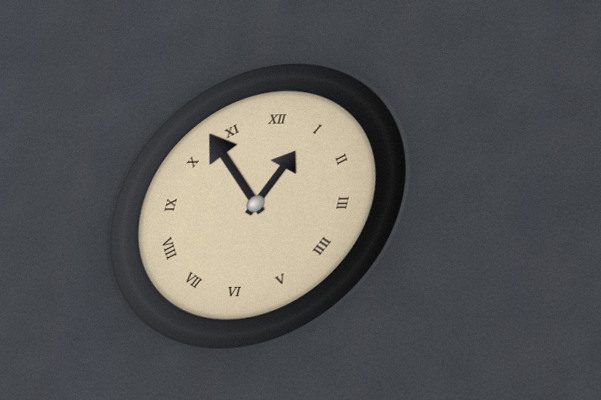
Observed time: 12h53
